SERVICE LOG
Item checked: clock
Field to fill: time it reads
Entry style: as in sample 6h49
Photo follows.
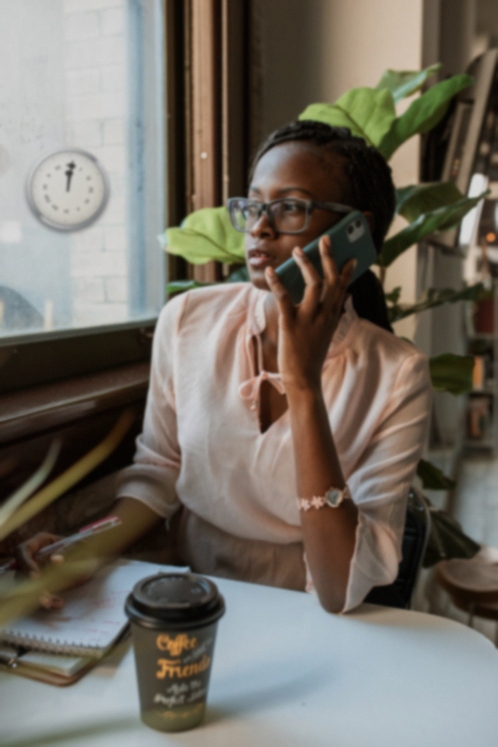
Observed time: 12h01
